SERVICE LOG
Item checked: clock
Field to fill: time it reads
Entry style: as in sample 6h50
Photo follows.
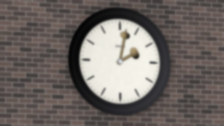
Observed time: 2h02
